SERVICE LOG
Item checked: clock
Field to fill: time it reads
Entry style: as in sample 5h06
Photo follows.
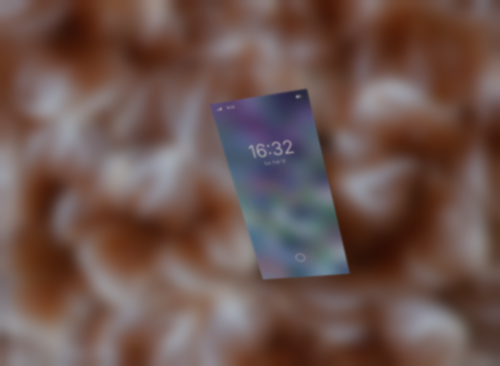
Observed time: 16h32
